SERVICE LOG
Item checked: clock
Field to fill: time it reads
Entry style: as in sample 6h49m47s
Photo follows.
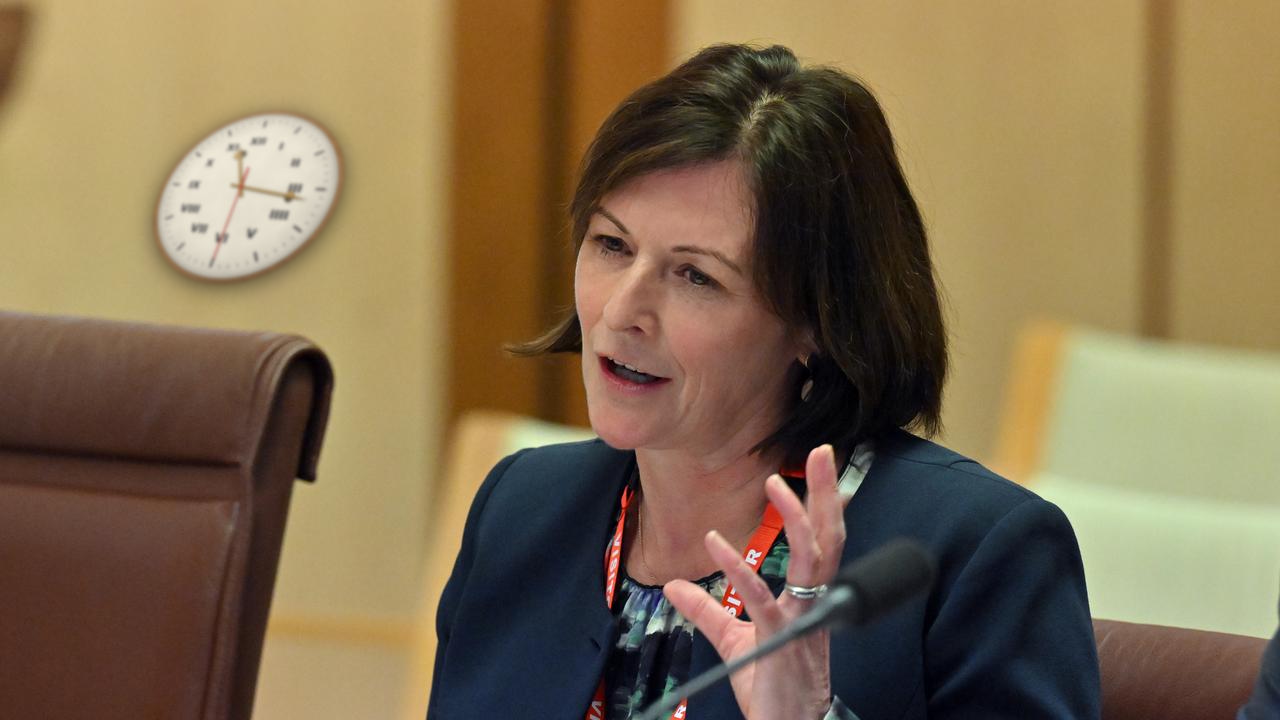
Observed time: 11h16m30s
